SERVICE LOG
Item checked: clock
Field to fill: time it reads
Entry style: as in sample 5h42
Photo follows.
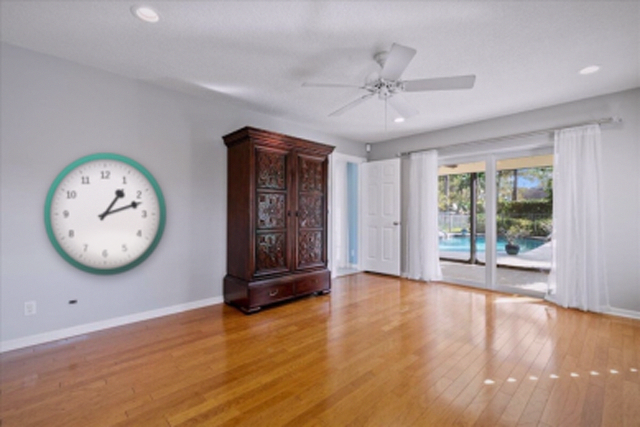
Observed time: 1h12
